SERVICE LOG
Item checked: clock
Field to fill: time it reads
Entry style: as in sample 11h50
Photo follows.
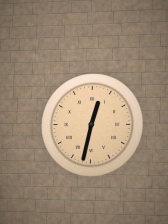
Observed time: 12h32
